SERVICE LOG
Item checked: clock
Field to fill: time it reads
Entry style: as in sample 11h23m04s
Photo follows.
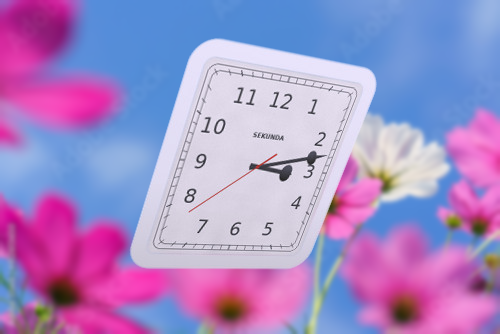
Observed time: 3h12m38s
